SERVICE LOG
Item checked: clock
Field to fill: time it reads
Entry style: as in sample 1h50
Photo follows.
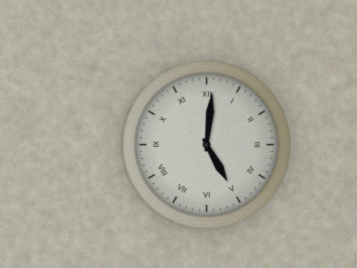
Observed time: 5h01
